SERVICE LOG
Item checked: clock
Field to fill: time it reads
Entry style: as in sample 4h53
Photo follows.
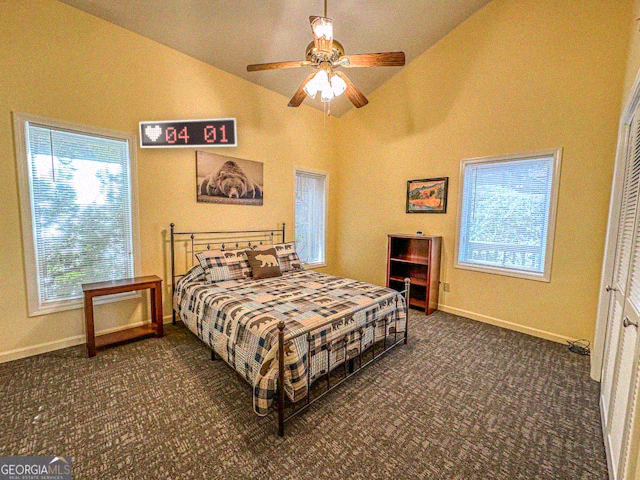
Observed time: 4h01
